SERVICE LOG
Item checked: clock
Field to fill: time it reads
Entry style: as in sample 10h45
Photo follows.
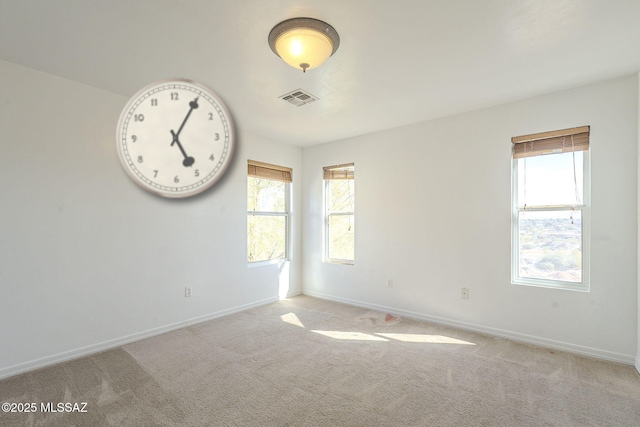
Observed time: 5h05
